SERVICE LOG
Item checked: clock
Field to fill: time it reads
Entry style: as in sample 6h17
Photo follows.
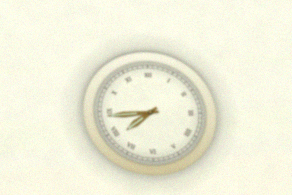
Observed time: 7h44
